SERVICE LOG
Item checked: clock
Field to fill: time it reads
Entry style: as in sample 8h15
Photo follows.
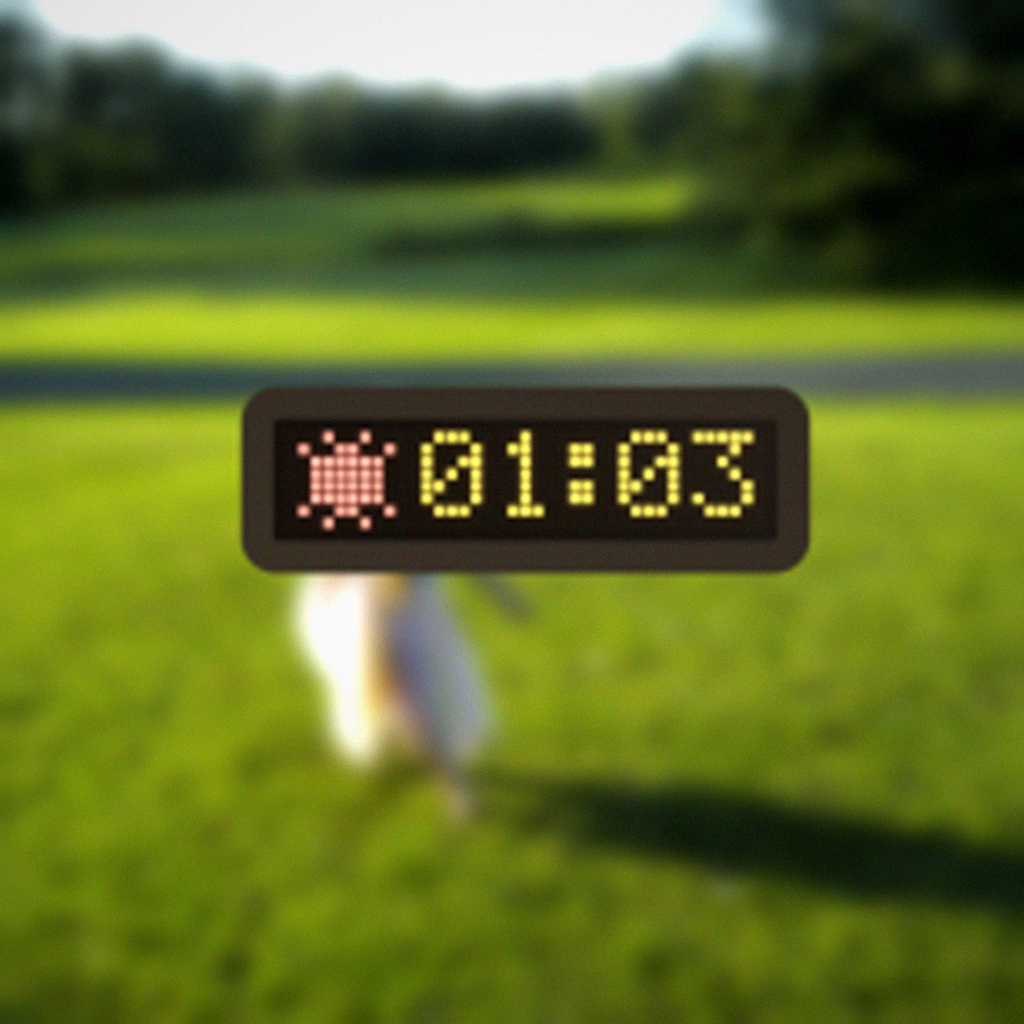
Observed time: 1h03
